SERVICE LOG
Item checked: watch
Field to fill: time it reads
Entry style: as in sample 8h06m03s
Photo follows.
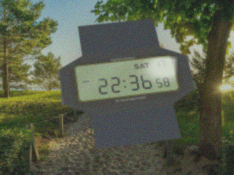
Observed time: 22h36m58s
